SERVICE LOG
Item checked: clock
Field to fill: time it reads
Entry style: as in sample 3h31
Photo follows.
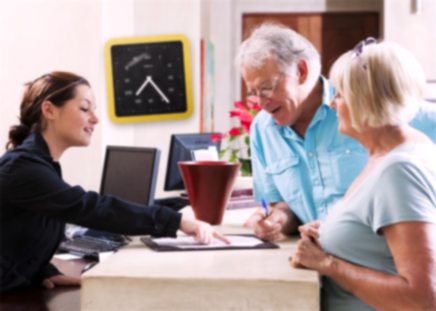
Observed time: 7h24
